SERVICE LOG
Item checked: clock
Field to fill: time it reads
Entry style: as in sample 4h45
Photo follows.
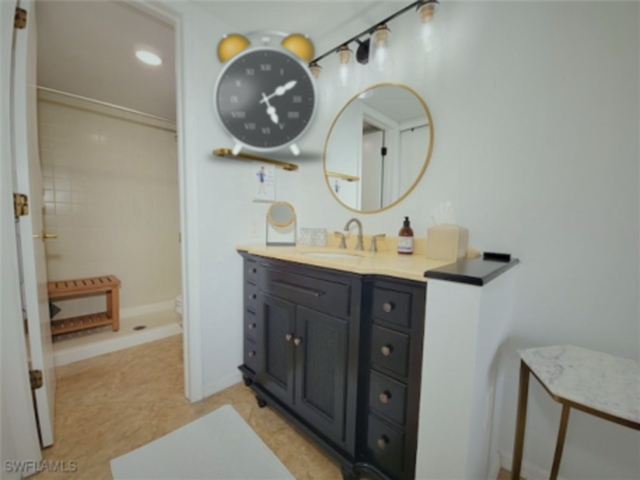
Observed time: 5h10
